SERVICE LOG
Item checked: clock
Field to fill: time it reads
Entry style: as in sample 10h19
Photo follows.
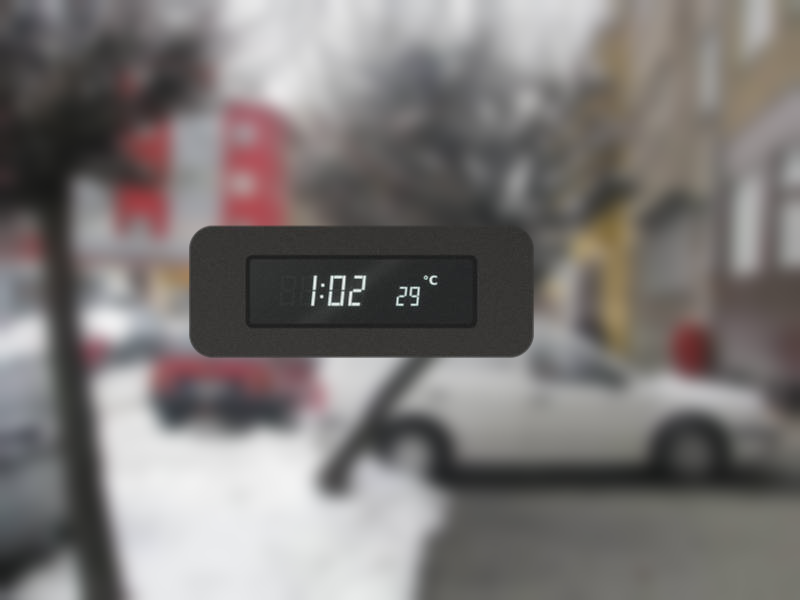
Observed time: 1h02
